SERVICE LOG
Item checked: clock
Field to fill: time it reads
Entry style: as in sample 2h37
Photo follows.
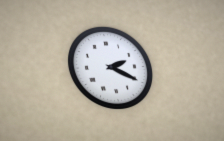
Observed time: 2h20
